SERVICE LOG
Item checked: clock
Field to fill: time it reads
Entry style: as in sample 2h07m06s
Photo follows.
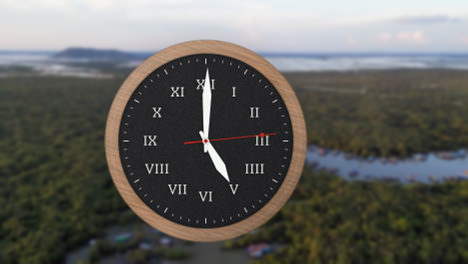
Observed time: 5h00m14s
